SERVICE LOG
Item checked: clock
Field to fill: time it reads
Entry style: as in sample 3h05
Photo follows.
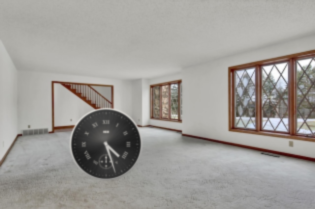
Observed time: 4h27
